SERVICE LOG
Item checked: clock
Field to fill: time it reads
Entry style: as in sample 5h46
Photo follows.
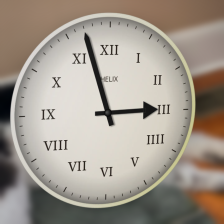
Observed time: 2h57
